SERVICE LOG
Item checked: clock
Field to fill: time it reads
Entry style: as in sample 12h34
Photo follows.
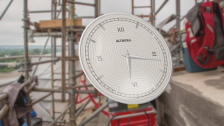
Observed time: 6h17
